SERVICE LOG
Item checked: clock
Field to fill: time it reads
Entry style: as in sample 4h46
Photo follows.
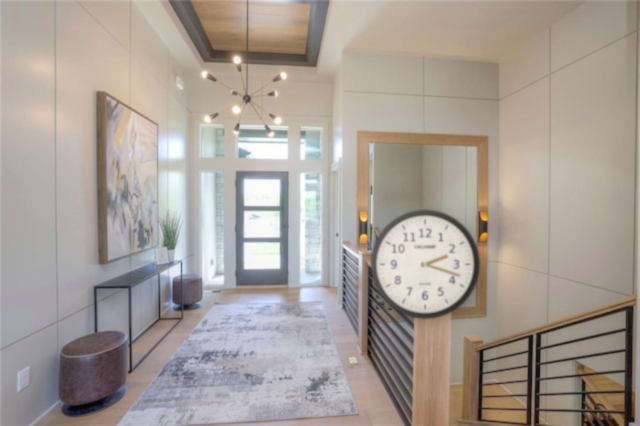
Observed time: 2h18
